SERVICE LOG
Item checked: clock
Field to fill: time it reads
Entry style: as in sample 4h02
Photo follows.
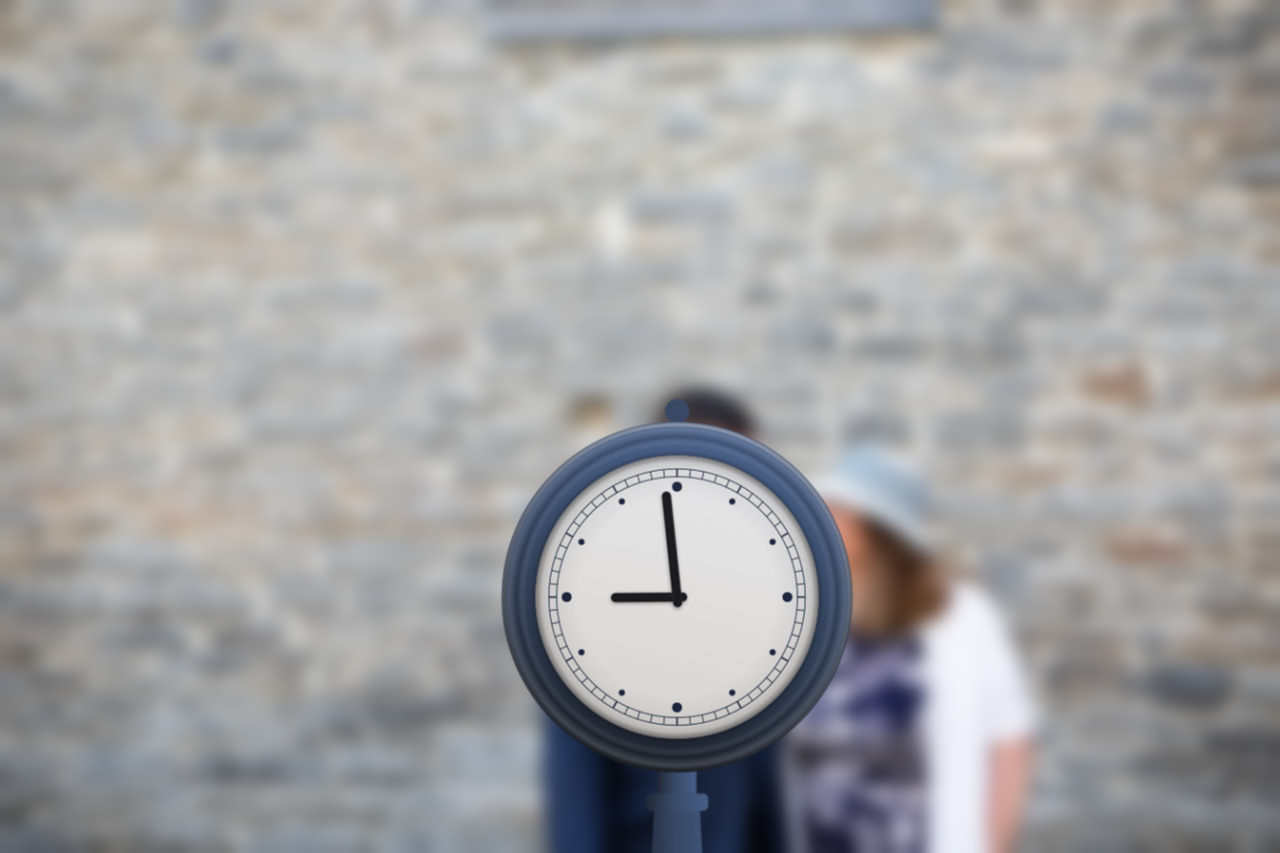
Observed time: 8h59
